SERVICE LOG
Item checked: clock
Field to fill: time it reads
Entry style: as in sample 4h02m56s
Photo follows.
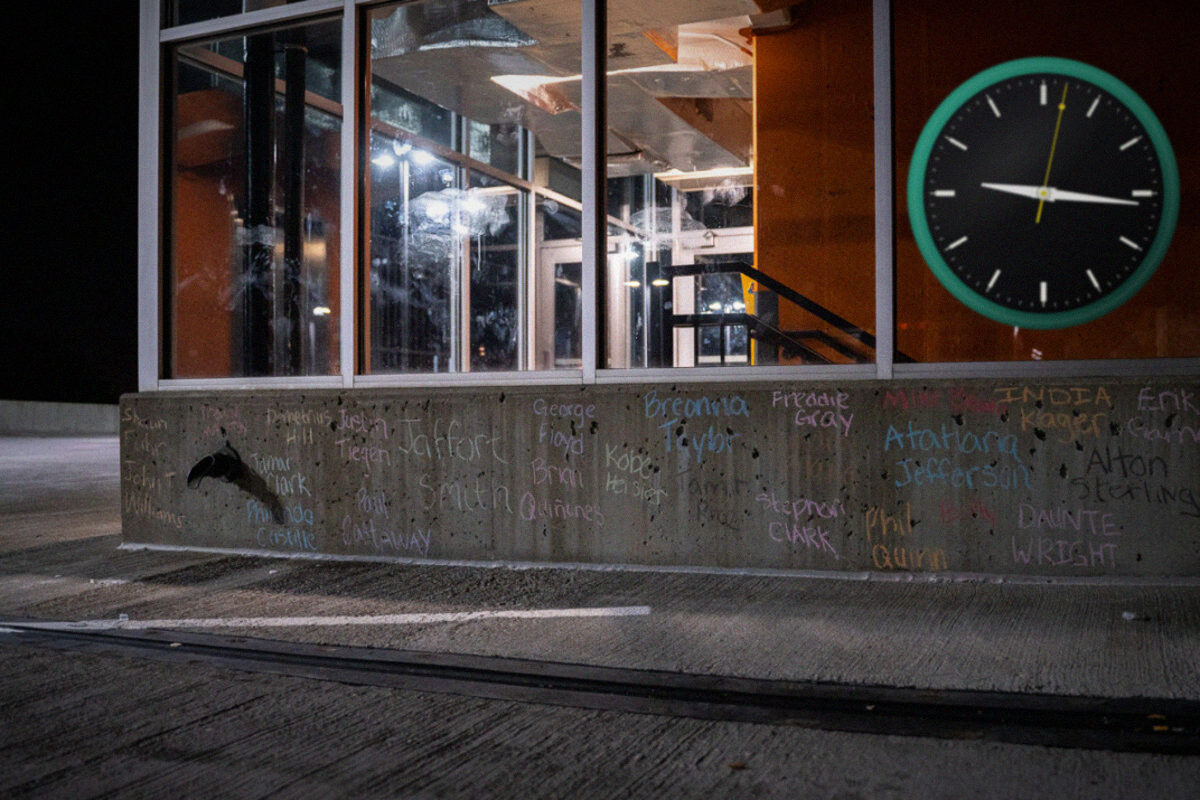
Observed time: 9h16m02s
